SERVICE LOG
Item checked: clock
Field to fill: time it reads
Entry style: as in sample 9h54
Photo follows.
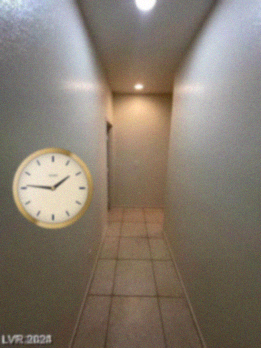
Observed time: 1h46
